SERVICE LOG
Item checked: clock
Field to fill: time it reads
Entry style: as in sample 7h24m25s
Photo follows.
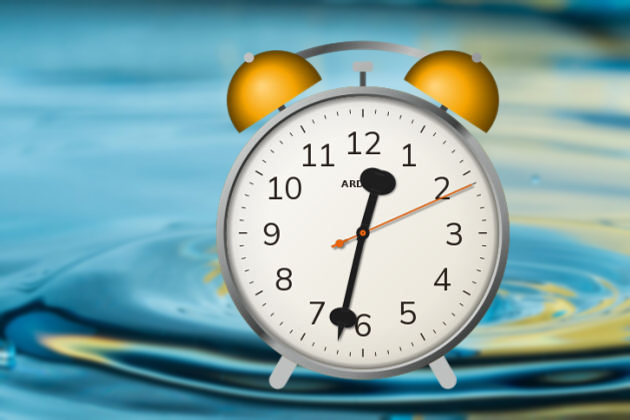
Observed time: 12h32m11s
